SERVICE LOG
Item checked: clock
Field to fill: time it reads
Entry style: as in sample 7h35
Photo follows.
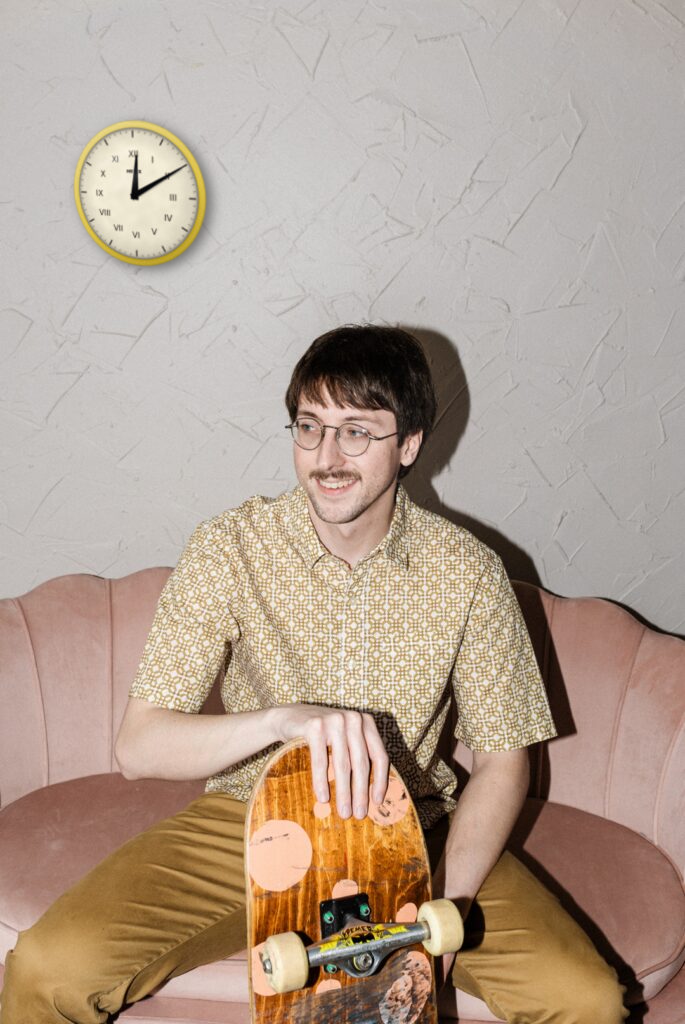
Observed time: 12h10
